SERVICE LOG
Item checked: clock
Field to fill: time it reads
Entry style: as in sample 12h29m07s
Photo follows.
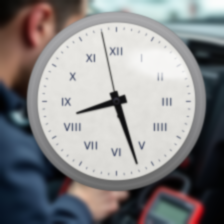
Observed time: 8h26m58s
